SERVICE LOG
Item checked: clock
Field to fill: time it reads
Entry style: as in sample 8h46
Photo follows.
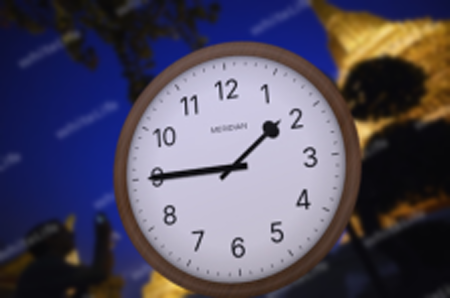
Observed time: 1h45
